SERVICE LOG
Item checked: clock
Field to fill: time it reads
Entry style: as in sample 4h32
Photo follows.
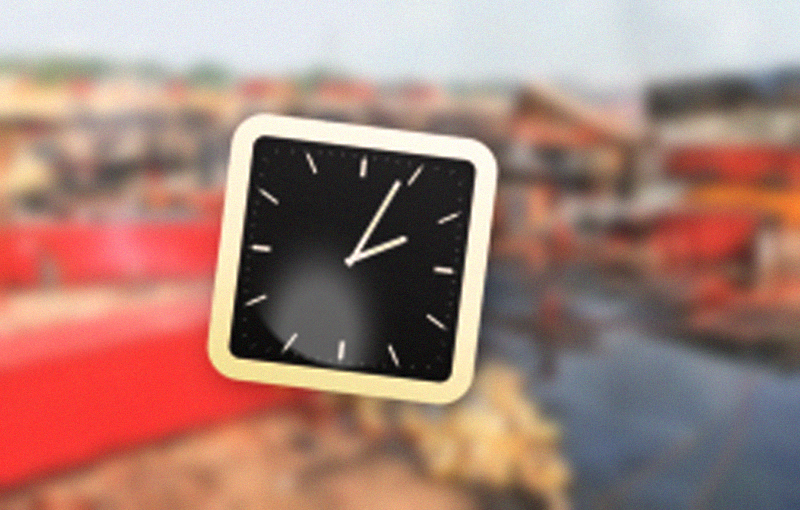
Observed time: 2h04
